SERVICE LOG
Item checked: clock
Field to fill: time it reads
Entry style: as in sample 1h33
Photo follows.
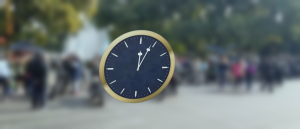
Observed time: 12h04
